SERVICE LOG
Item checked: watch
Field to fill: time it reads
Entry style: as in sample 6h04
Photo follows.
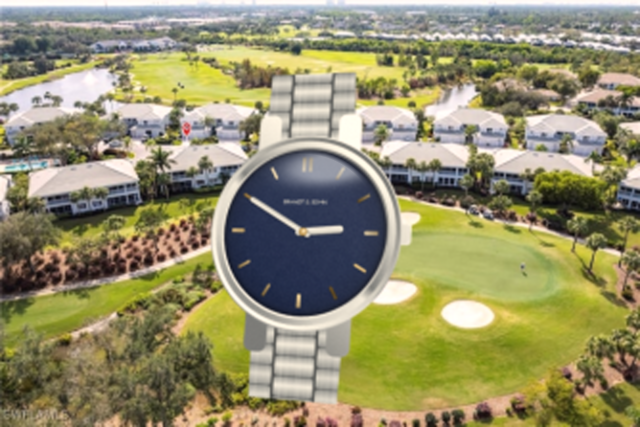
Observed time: 2h50
